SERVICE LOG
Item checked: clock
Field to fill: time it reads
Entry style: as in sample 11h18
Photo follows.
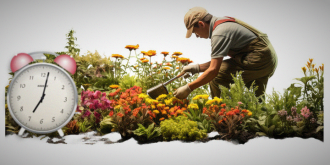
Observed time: 7h02
